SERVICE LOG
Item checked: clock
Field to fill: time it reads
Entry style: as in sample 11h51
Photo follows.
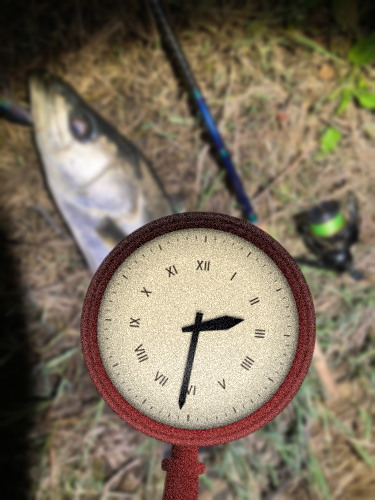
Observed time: 2h31
